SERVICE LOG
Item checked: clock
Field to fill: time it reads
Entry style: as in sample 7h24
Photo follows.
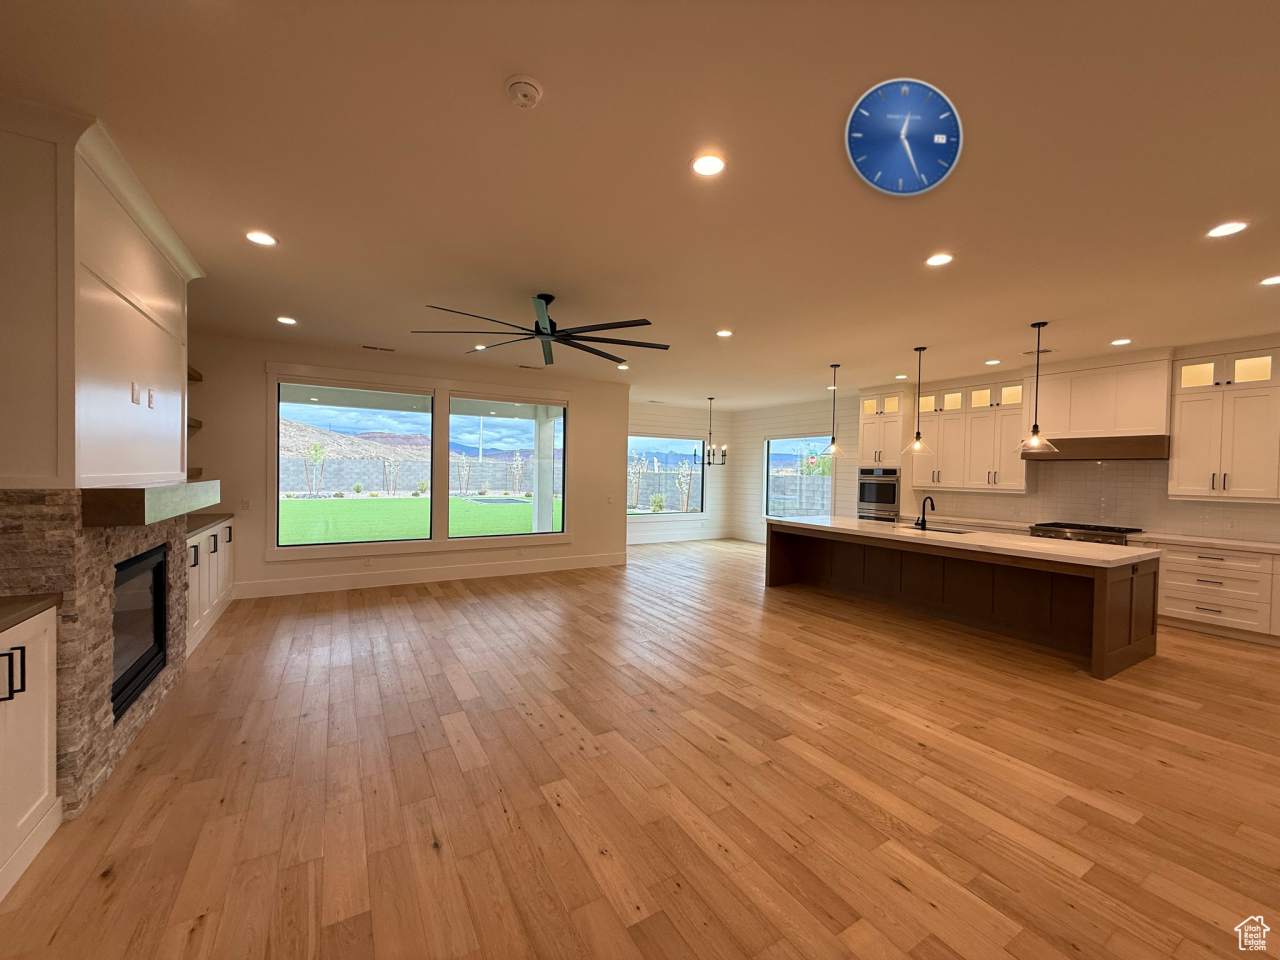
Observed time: 12h26
